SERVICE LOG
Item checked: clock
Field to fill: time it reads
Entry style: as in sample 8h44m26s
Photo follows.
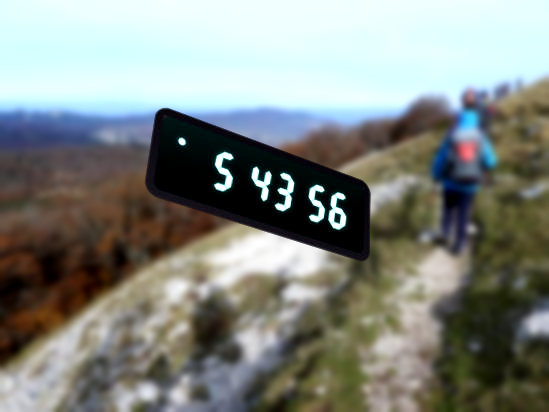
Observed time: 5h43m56s
